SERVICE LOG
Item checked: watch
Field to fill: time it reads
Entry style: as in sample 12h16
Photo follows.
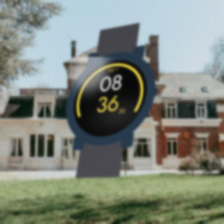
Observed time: 8h36
